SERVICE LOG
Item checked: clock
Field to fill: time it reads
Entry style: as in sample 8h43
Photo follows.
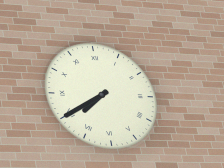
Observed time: 7h40
